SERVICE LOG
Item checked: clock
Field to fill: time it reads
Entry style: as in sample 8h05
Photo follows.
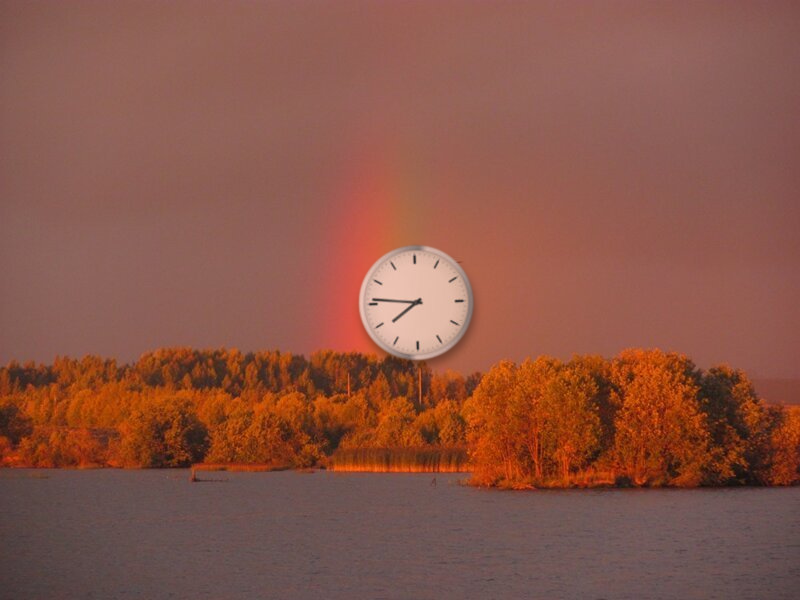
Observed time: 7h46
